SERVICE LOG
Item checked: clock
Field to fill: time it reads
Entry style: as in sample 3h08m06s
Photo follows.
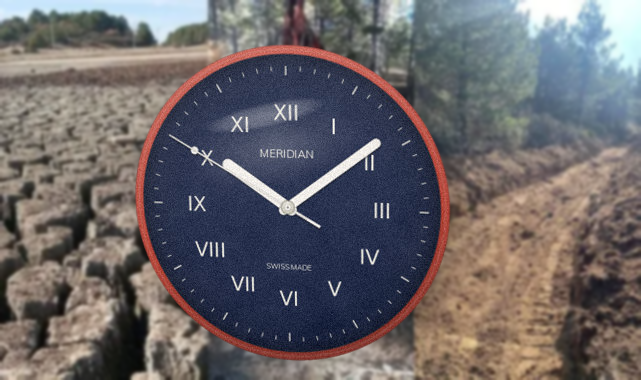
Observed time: 10h08m50s
